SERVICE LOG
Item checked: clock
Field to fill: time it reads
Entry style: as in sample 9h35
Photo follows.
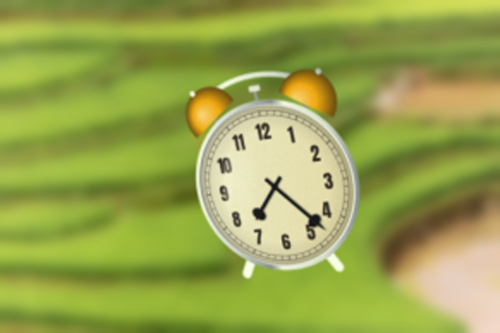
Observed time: 7h23
